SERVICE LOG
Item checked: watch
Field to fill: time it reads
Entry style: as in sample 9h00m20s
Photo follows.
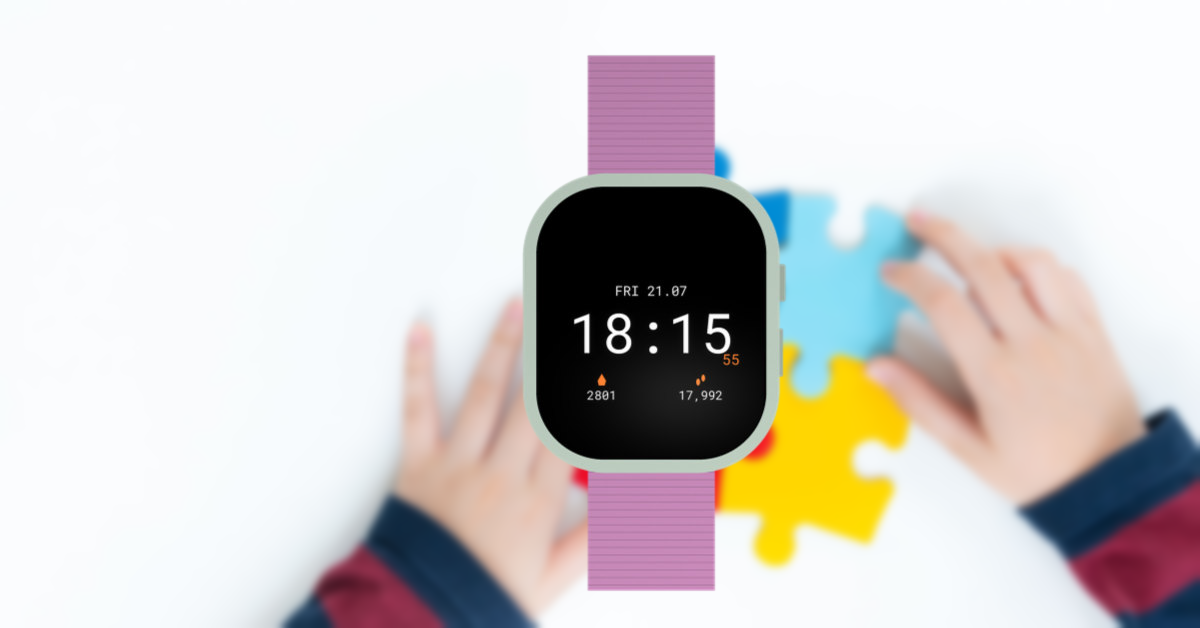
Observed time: 18h15m55s
